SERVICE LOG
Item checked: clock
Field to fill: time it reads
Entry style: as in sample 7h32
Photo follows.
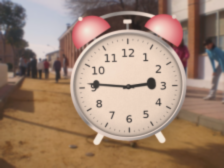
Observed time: 2h46
